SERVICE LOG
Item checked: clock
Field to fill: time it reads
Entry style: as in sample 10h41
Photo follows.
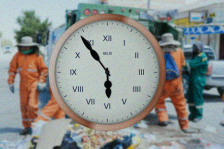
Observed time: 5h54
